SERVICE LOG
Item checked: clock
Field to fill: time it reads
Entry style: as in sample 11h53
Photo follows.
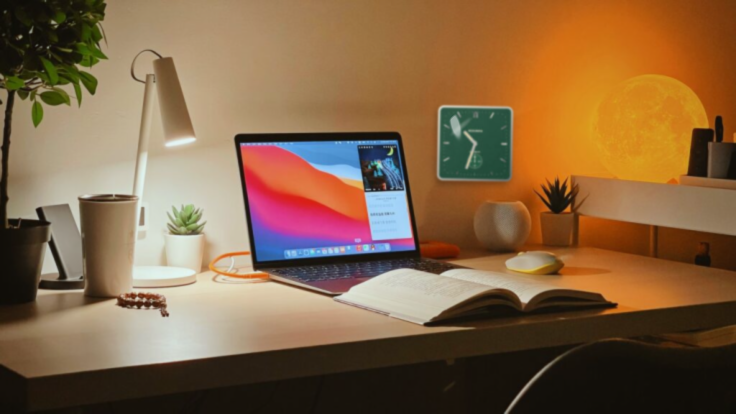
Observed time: 10h33
